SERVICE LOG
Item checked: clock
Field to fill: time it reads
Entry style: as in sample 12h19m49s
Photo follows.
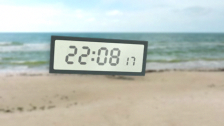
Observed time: 22h08m17s
